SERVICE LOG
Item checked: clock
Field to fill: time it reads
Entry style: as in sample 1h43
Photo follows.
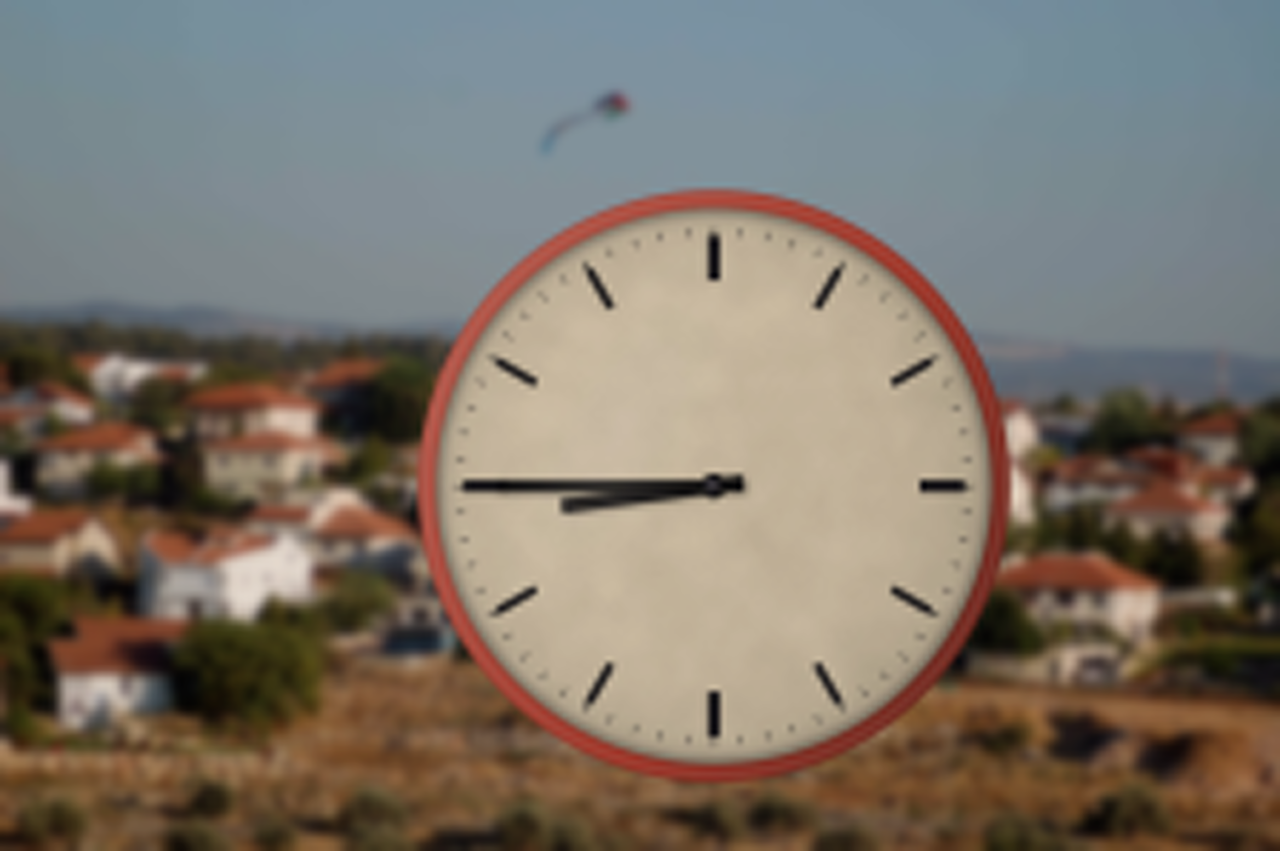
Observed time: 8h45
